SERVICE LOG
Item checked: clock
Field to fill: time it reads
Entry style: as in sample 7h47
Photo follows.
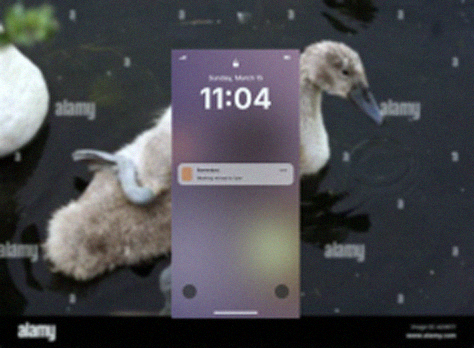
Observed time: 11h04
